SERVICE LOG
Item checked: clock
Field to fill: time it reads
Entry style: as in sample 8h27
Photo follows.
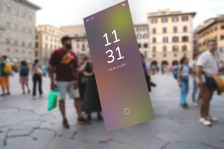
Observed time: 11h31
